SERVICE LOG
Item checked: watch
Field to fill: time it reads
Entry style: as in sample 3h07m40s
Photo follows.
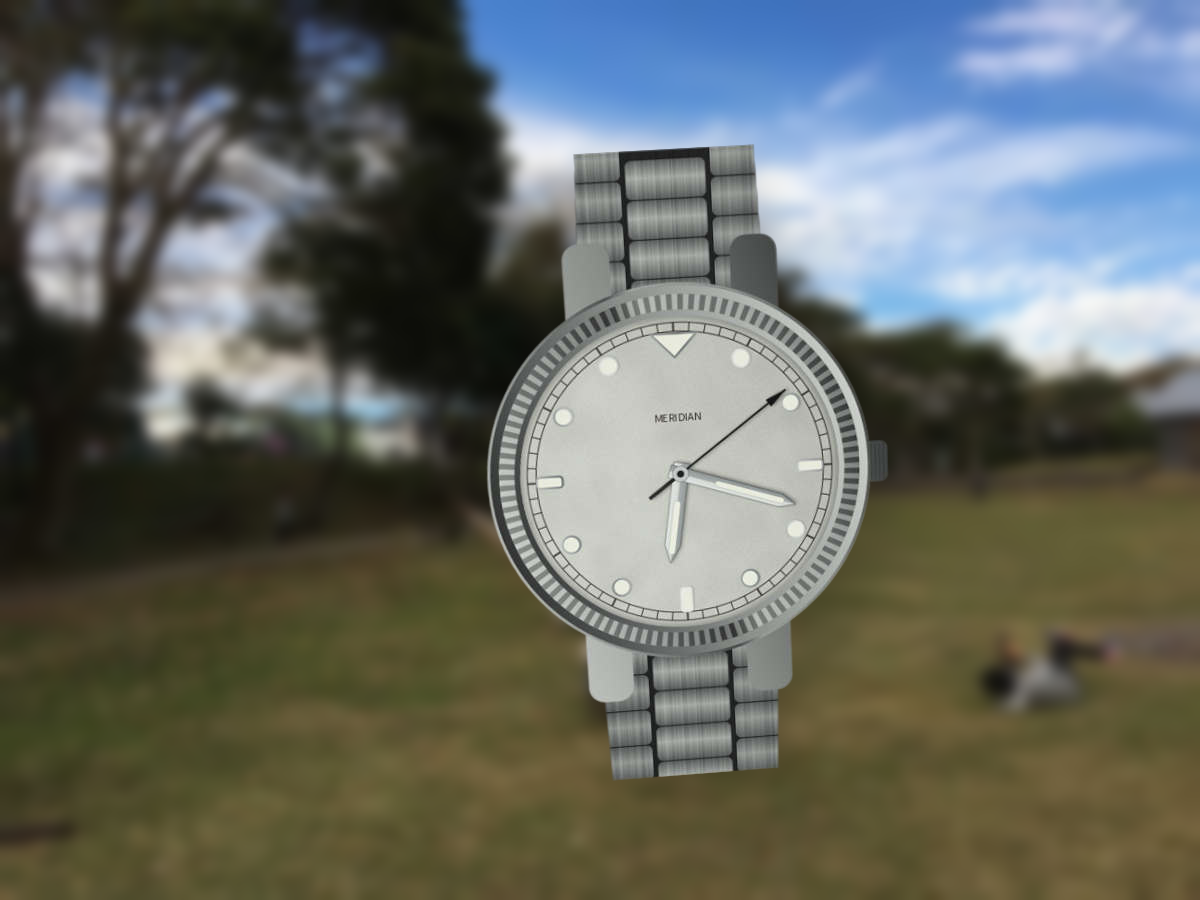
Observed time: 6h18m09s
